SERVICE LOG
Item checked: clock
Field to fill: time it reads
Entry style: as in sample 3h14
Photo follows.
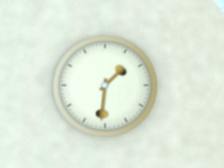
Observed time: 1h31
